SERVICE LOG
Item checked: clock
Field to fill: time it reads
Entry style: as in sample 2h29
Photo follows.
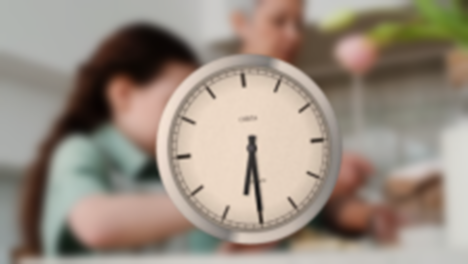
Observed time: 6h30
